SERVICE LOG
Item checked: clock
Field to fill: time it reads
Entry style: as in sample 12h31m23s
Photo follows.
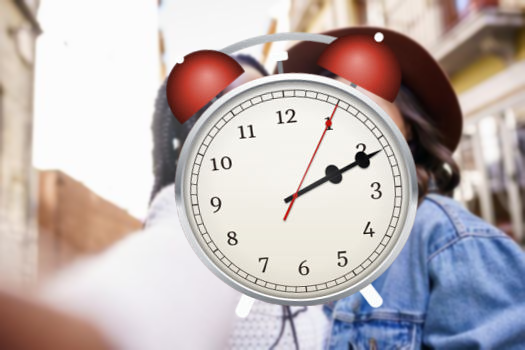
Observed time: 2h11m05s
